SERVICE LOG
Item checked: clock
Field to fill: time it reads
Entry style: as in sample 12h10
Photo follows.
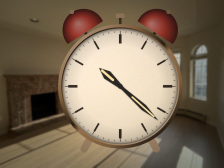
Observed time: 10h22
